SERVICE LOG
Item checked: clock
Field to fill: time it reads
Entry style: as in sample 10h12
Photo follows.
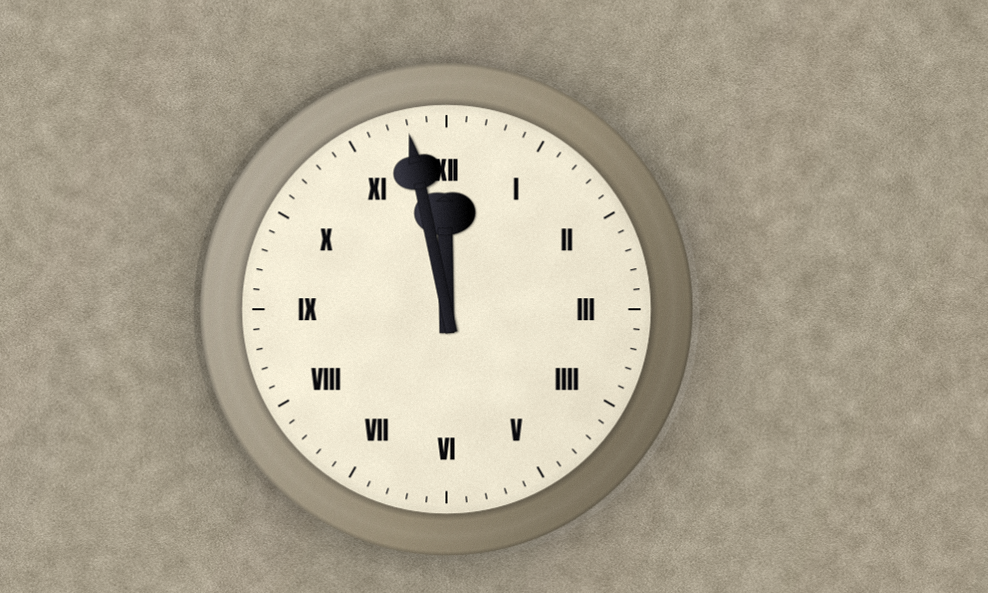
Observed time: 11h58
